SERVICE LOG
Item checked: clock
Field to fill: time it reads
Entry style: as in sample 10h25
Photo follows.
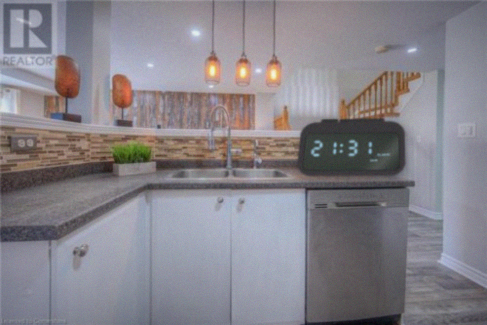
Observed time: 21h31
